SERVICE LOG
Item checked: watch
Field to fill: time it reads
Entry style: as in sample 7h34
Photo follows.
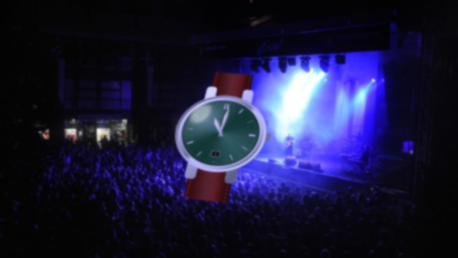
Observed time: 11h01
